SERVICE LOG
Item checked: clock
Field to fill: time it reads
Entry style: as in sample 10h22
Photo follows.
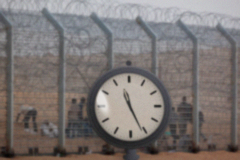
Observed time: 11h26
